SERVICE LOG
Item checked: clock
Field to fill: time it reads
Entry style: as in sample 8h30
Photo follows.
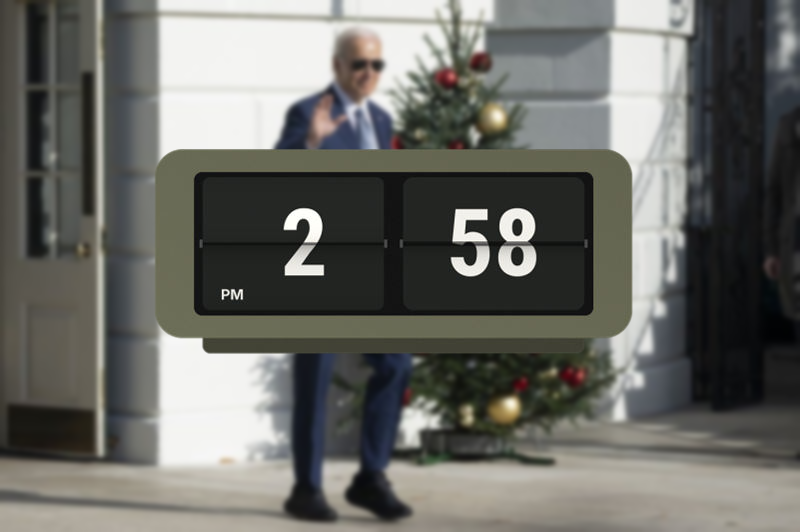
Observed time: 2h58
